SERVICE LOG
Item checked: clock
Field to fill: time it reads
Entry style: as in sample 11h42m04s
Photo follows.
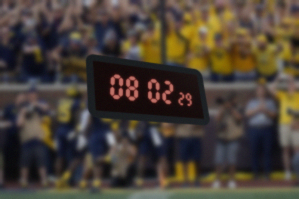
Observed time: 8h02m29s
